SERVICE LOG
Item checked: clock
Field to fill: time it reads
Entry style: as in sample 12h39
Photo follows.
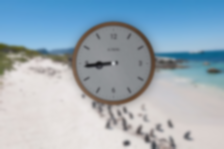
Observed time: 8h44
